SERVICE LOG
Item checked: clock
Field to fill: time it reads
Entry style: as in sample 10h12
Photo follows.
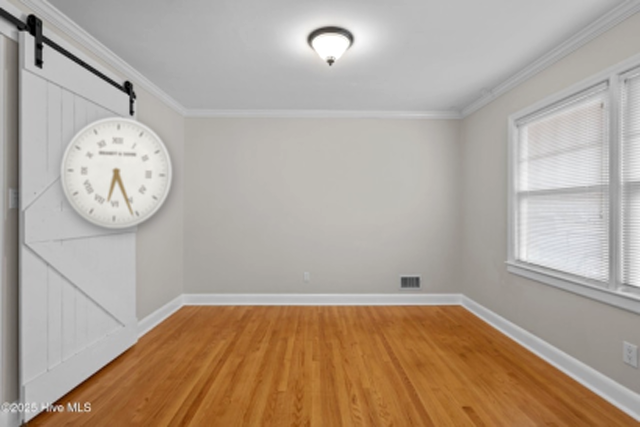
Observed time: 6h26
